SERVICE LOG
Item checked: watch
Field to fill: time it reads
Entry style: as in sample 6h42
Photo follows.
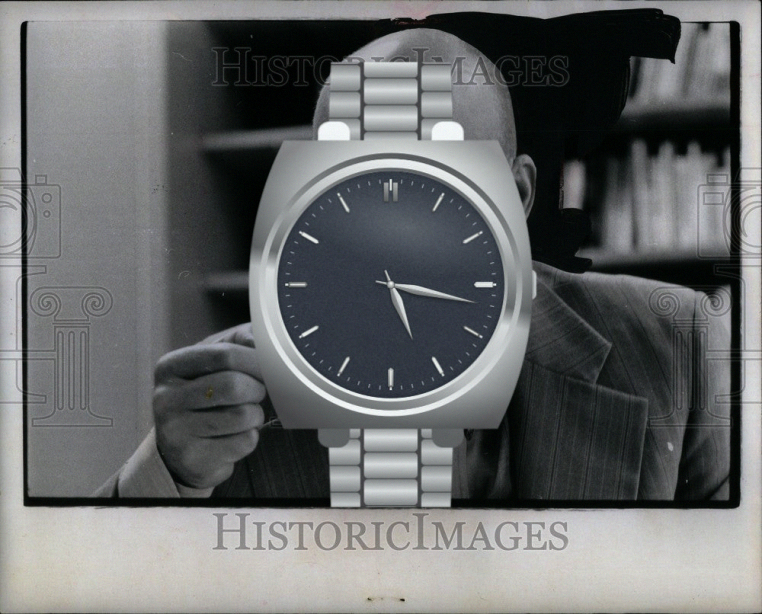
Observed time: 5h17
